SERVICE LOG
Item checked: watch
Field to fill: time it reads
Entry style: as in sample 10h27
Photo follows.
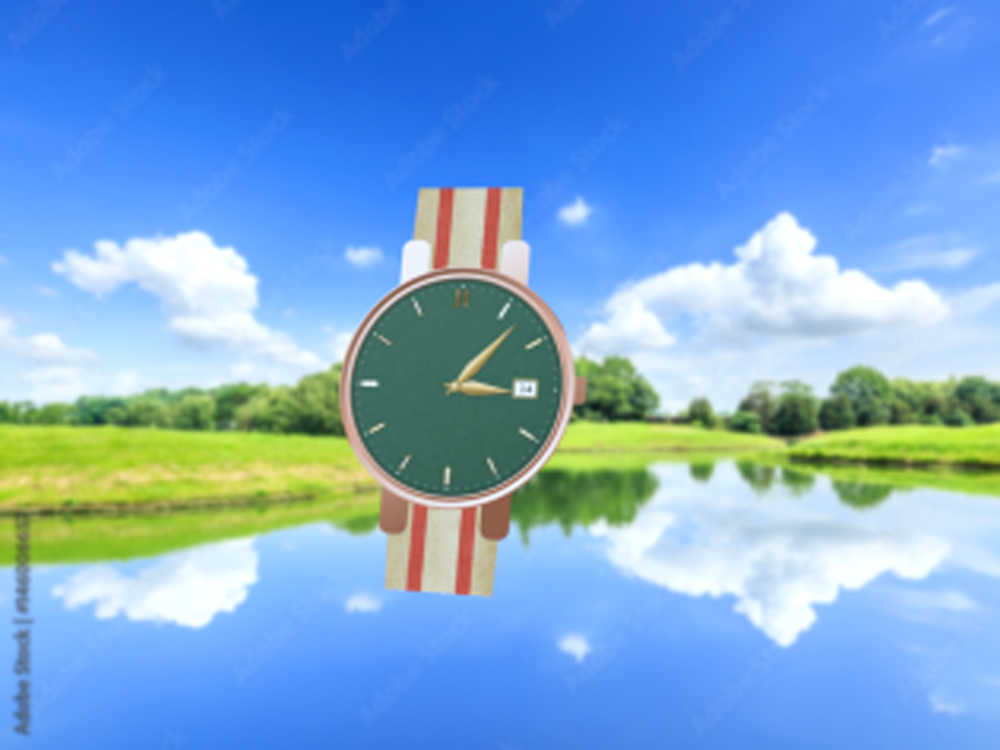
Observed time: 3h07
